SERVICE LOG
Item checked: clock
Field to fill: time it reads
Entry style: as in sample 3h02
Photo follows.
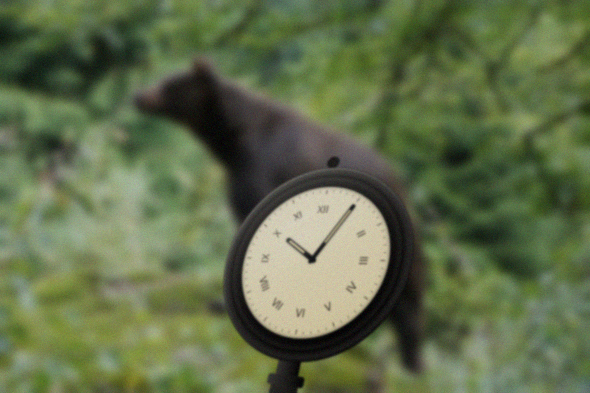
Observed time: 10h05
